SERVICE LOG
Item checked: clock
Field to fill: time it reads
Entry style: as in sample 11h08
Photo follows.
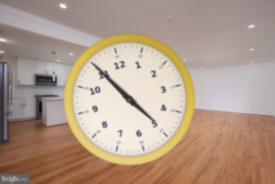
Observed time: 4h55
